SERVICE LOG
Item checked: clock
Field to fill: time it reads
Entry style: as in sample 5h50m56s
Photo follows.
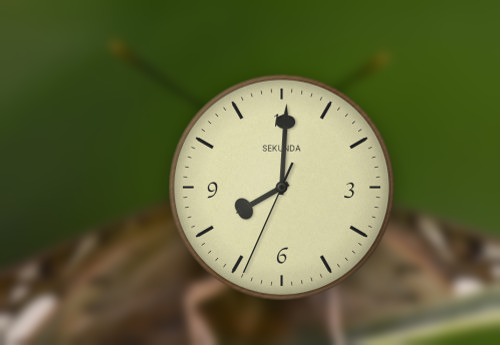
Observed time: 8h00m34s
